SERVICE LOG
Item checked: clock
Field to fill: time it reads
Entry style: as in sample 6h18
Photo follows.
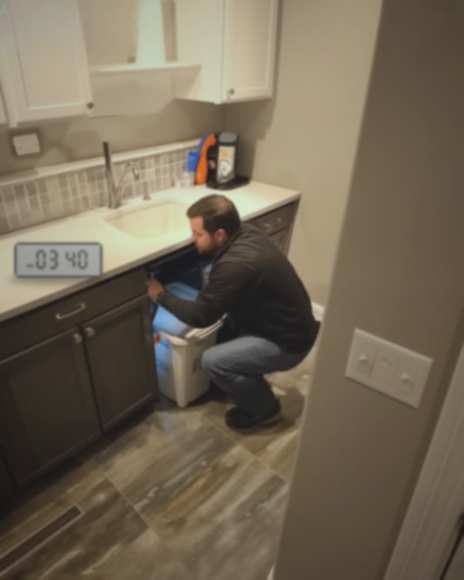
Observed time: 3h40
